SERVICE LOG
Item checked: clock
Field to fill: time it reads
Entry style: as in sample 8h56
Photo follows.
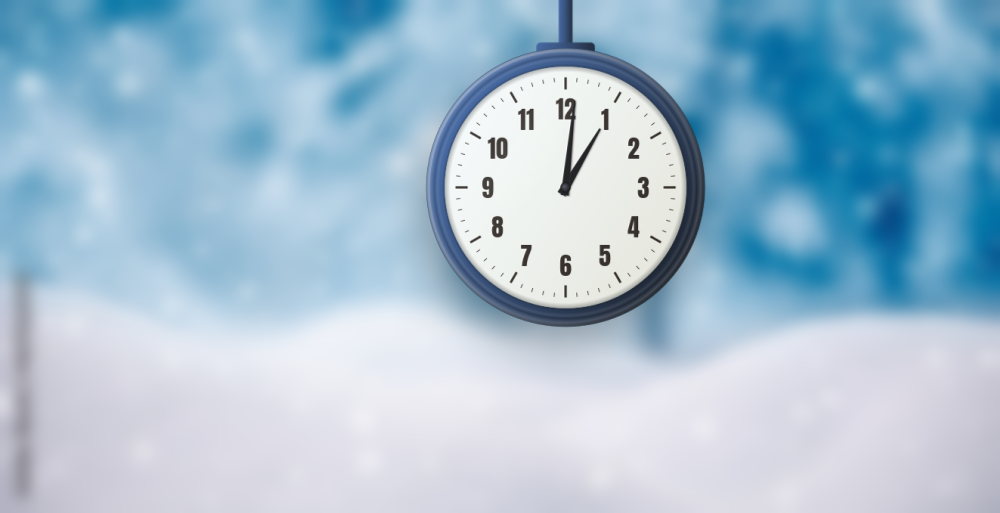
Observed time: 1h01
